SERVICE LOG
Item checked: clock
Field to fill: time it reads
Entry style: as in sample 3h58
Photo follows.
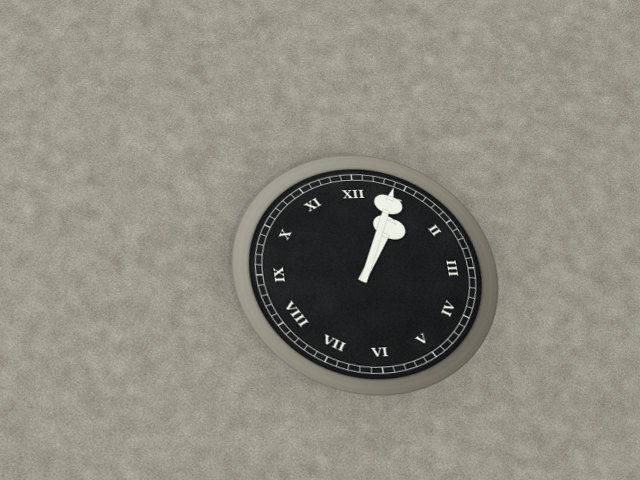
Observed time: 1h04
